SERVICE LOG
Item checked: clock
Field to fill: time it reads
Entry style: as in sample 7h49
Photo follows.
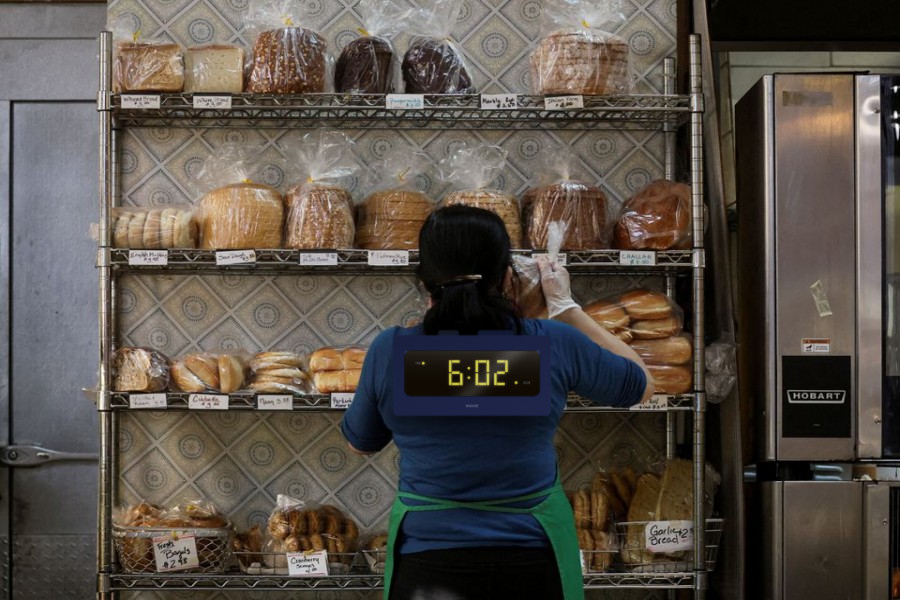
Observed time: 6h02
